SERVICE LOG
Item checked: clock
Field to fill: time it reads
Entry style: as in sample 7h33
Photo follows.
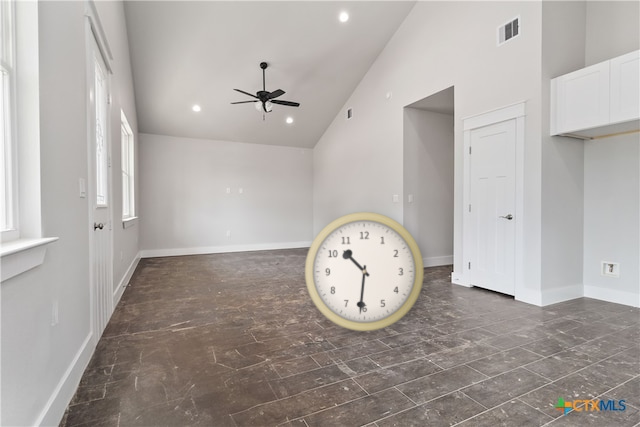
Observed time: 10h31
